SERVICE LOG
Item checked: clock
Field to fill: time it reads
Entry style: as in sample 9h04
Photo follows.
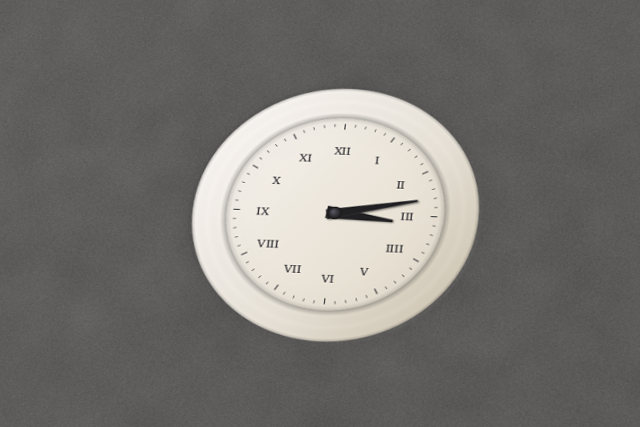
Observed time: 3h13
